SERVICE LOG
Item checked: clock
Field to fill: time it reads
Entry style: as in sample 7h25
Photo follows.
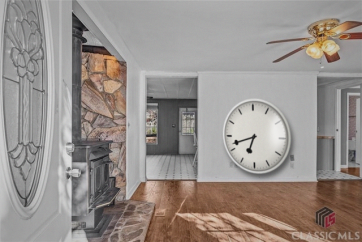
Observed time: 6h42
